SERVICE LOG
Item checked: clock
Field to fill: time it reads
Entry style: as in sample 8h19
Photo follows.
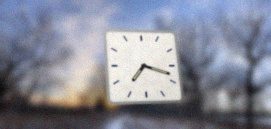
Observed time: 7h18
